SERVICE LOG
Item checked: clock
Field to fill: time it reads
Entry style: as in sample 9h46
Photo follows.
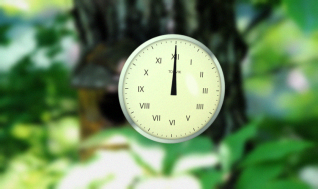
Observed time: 12h00
